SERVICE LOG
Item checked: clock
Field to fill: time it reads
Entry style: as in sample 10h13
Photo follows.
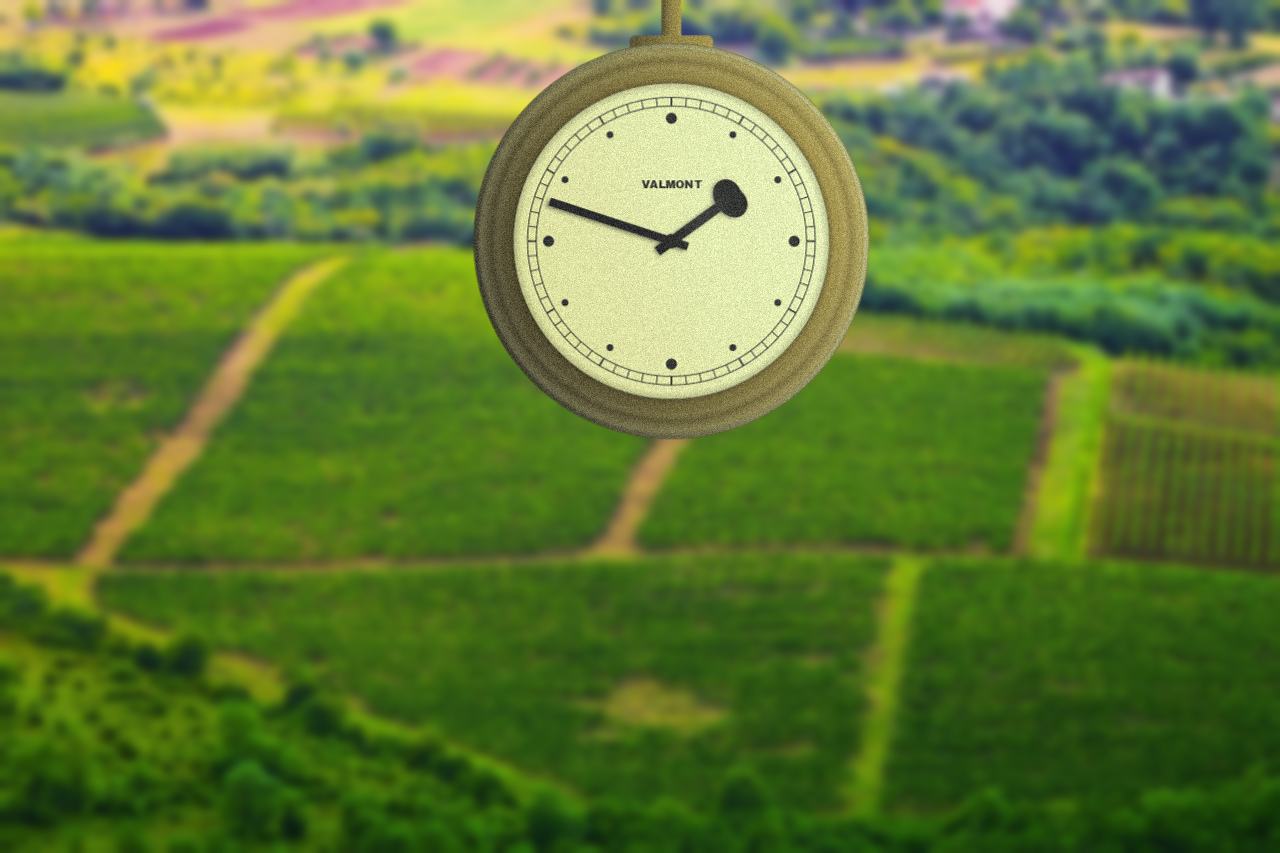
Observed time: 1h48
